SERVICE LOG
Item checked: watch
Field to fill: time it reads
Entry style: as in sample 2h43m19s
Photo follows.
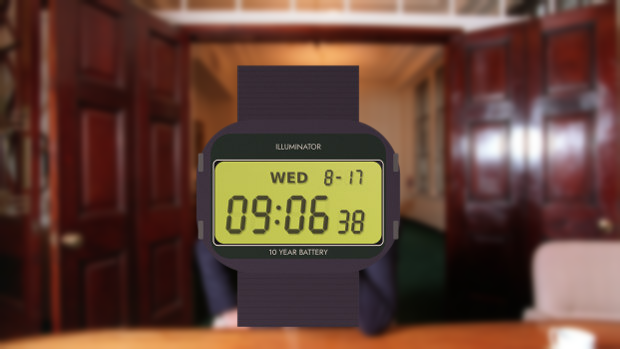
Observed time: 9h06m38s
